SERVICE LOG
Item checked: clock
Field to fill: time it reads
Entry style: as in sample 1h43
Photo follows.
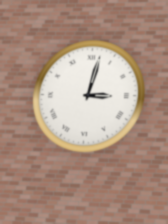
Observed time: 3h02
